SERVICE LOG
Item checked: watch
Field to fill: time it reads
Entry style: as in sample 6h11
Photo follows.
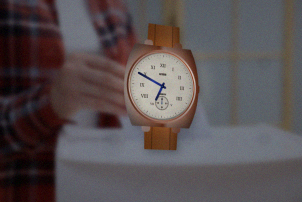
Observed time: 6h49
